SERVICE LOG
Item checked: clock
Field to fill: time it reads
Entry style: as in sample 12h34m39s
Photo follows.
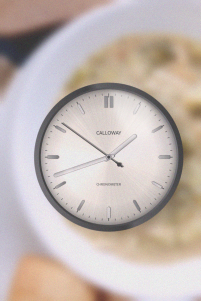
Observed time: 1h41m51s
